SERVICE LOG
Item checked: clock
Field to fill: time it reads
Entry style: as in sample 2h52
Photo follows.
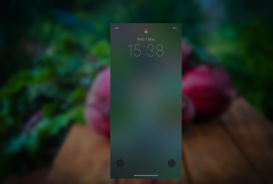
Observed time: 15h38
